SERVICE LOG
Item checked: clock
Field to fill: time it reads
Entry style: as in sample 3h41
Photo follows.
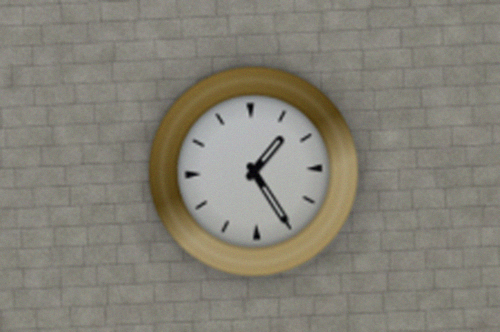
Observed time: 1h25
